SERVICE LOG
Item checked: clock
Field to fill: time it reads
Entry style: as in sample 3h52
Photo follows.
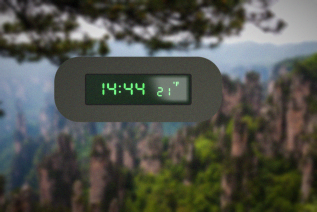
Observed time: 14h44
